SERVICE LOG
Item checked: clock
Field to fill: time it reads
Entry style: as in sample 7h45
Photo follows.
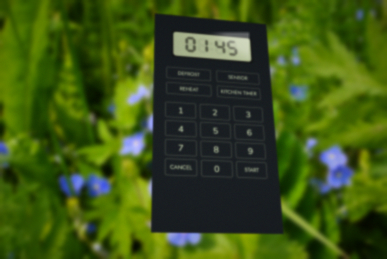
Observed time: 1h45
